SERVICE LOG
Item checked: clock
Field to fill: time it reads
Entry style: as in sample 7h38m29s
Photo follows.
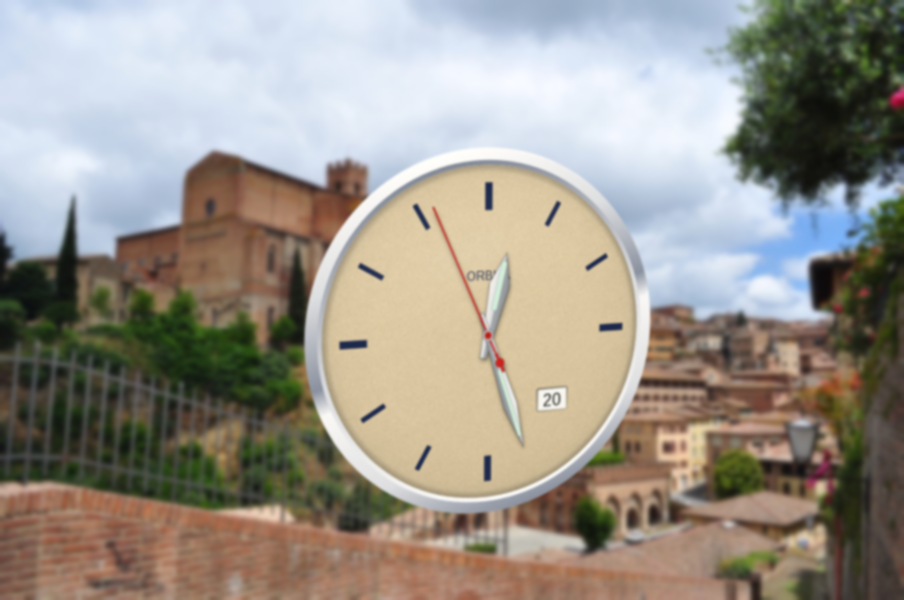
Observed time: 12h26m56s
